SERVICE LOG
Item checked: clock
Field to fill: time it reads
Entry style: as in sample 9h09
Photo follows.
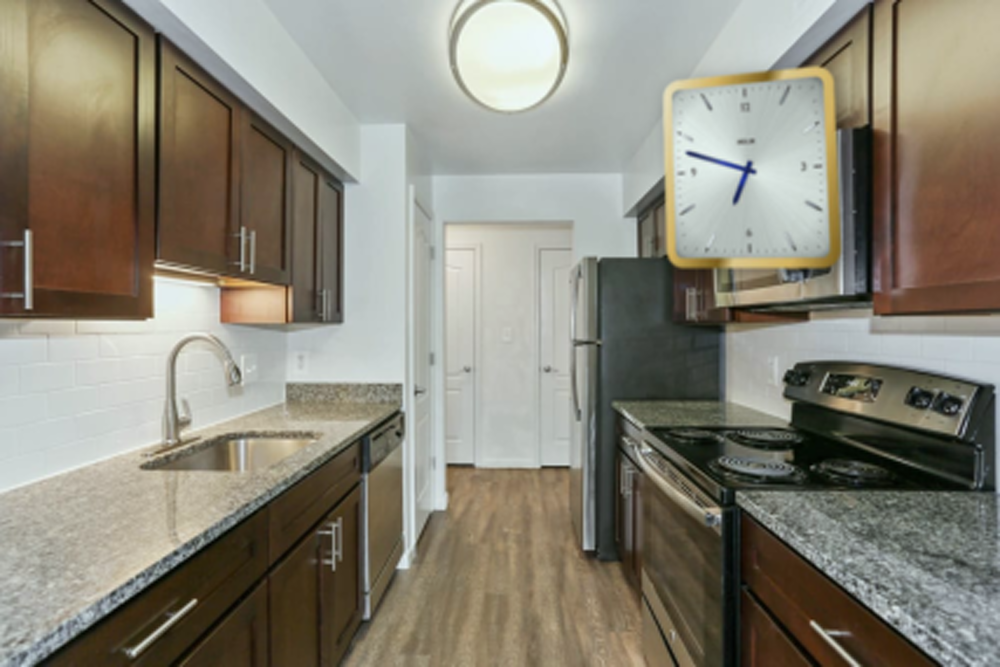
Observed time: 6h48
